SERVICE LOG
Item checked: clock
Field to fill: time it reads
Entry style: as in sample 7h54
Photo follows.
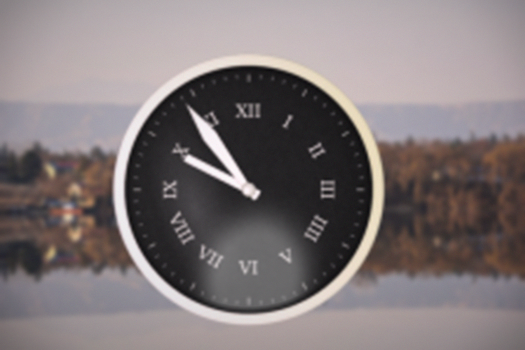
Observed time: 9h54
